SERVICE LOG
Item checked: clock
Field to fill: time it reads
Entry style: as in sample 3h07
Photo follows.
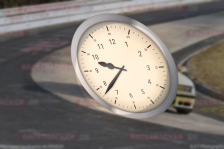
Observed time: 9h38
